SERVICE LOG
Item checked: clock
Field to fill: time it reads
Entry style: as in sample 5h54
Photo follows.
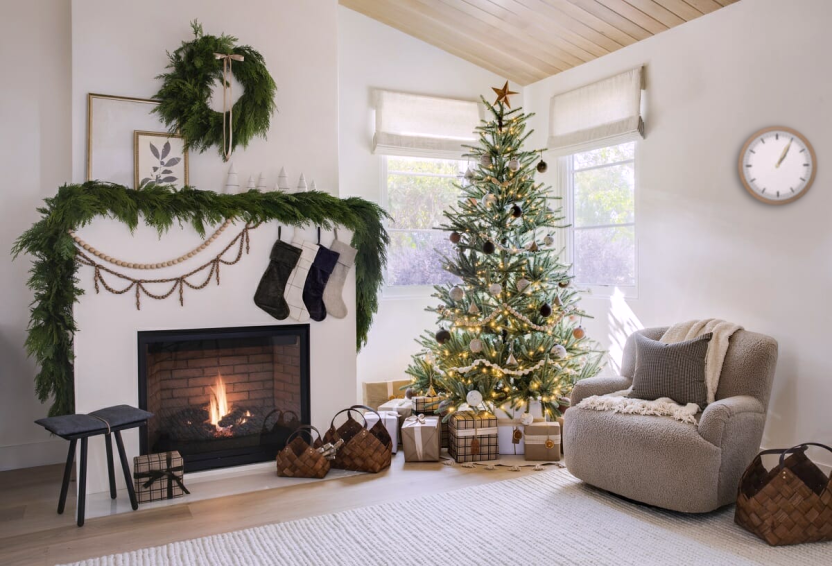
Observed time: 1h05
